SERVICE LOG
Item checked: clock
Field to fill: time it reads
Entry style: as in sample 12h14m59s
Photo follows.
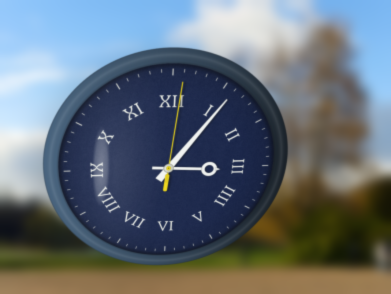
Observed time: 3h06m01s
